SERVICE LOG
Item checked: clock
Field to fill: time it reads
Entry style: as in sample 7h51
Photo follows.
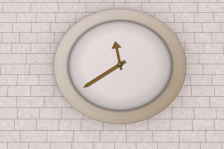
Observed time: 11h39
